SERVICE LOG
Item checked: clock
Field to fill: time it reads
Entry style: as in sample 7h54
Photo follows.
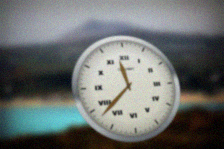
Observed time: 11h38
